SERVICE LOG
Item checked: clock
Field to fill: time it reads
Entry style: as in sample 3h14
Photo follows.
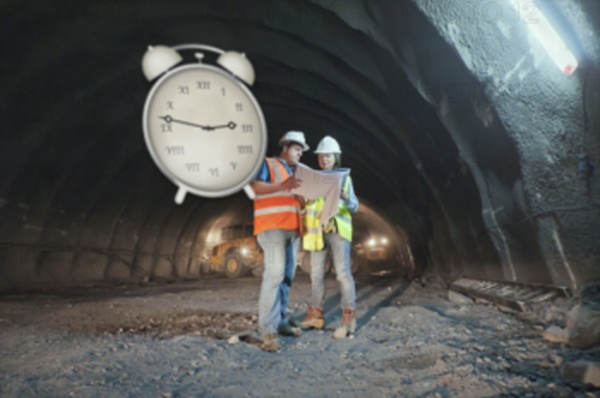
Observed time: 2h47
